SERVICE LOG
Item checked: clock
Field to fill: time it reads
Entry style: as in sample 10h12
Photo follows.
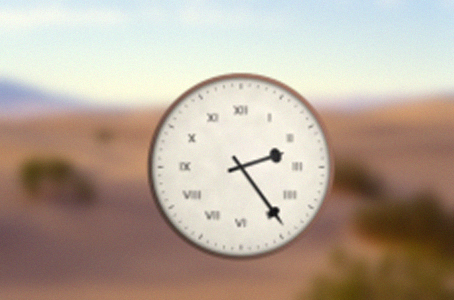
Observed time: 2h24
